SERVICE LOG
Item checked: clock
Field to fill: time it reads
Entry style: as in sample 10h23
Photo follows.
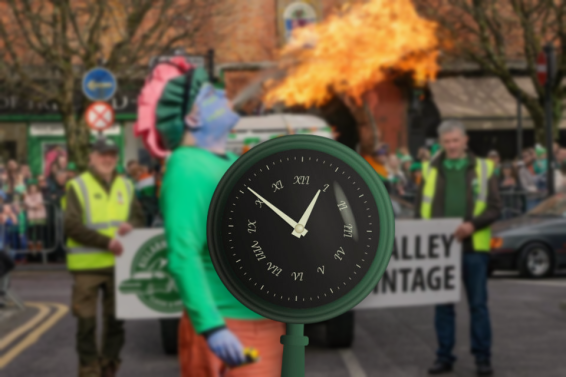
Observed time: 12h51
